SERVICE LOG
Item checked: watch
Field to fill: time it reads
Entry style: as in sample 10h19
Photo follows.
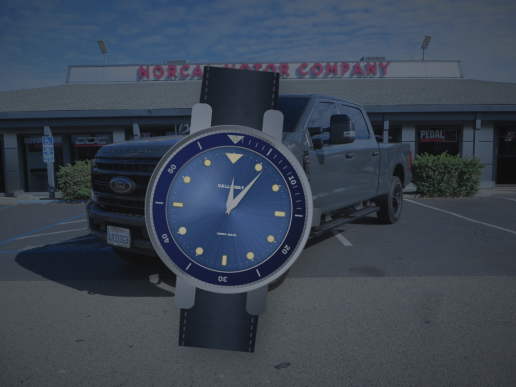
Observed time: 12h06
